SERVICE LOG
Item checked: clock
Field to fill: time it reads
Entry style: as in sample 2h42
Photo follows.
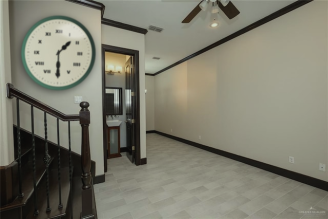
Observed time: 1h30
